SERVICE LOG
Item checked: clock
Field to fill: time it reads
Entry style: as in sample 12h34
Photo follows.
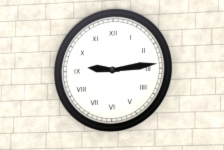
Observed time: 9h14
